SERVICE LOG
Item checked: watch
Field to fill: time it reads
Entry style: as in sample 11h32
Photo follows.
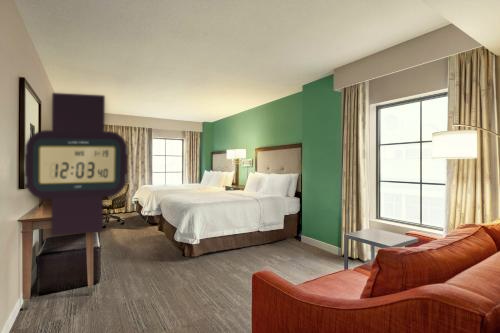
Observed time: 12h03
